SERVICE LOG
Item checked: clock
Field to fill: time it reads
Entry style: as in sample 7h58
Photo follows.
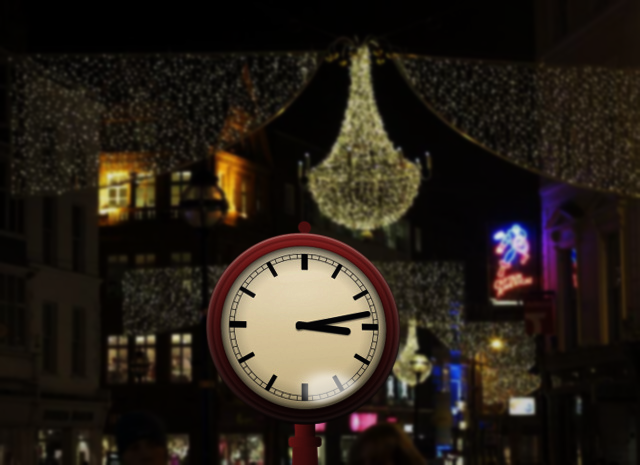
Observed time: 3h13
